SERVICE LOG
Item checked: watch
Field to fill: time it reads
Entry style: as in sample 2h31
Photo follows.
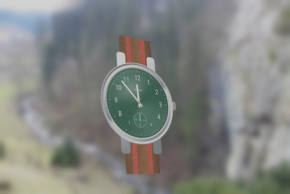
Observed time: 11h53
